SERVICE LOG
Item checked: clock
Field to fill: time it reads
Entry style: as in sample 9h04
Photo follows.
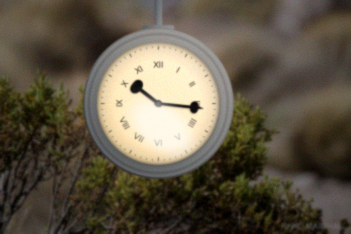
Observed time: 10h16
